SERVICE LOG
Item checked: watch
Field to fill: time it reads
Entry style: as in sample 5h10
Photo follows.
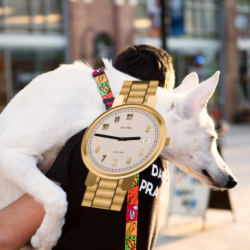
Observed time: 2h46
